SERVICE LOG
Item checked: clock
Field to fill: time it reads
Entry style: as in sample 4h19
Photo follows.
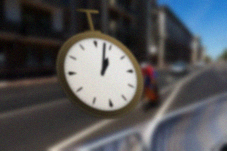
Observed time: 1h03
